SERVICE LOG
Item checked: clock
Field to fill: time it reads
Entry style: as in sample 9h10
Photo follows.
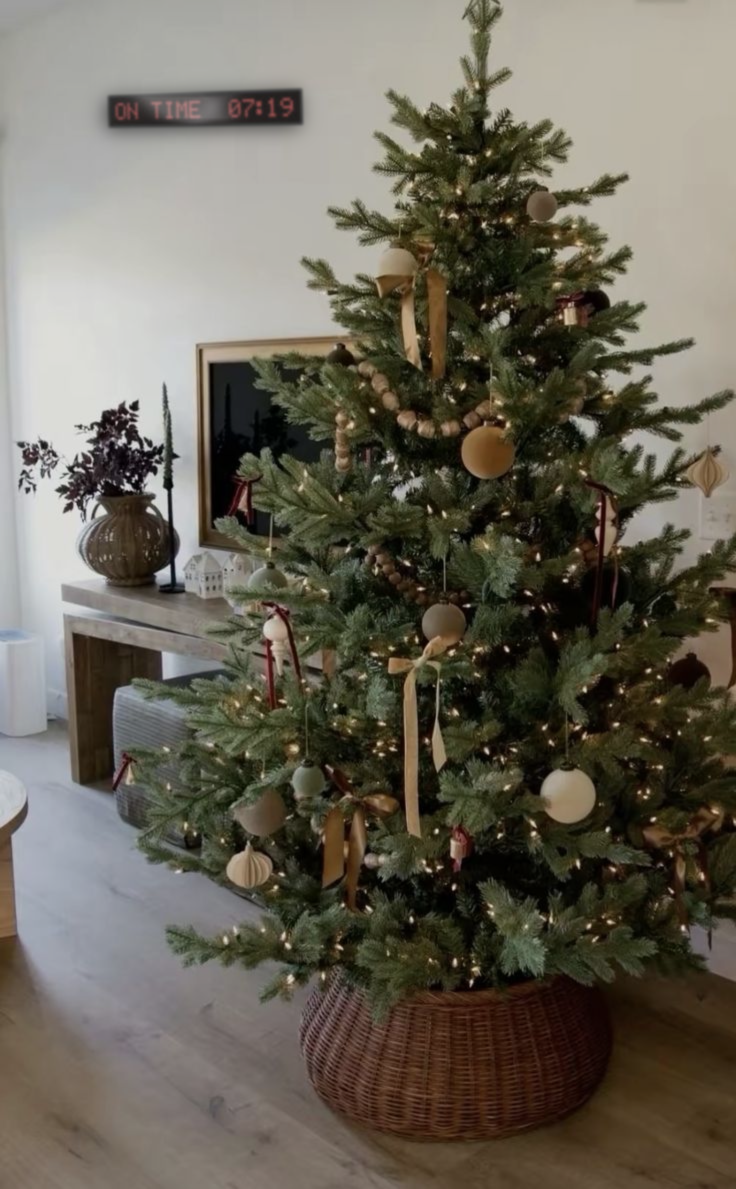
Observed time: 7h19
